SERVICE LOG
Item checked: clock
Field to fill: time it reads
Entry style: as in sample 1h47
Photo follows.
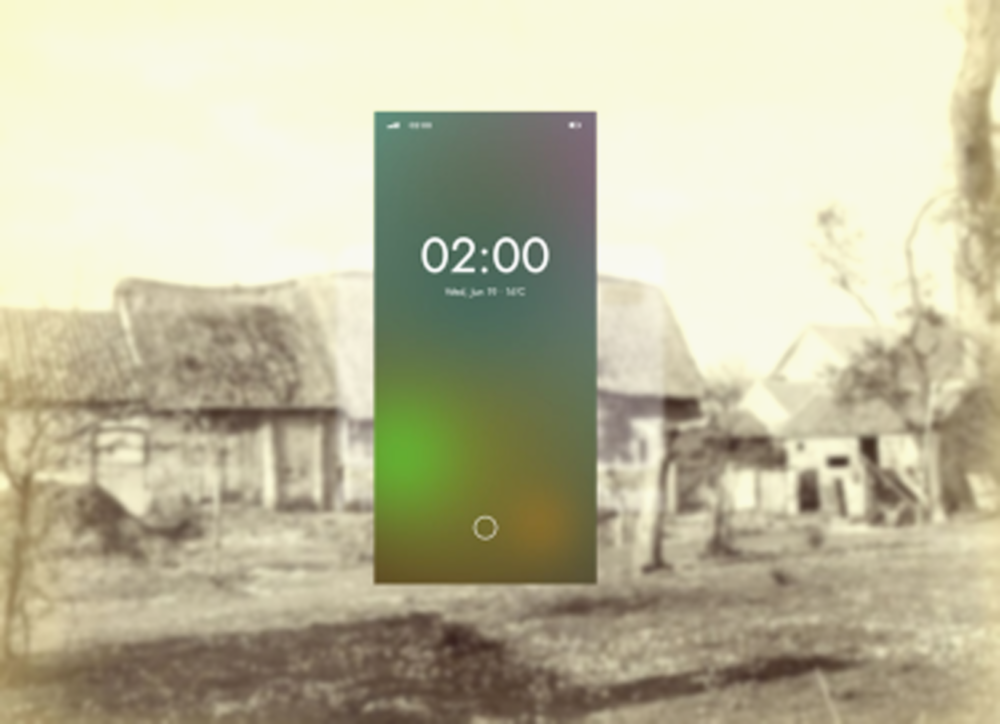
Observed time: 2h00
